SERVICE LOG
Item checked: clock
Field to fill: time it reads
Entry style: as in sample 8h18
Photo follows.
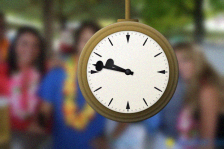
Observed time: 9h47
